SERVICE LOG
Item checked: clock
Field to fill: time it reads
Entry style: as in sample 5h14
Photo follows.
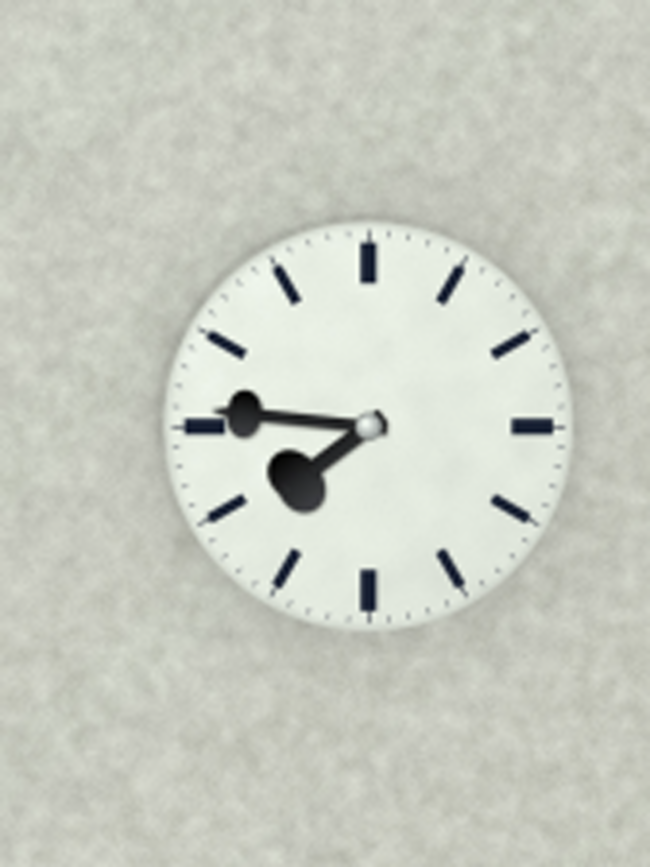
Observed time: 7h46
